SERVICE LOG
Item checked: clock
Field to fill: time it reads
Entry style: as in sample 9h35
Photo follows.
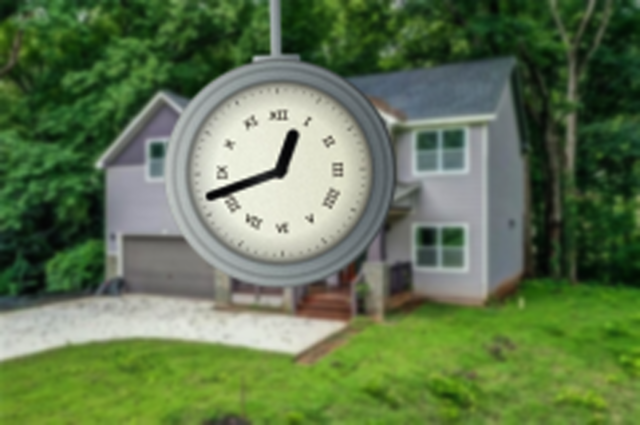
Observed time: 12h42
